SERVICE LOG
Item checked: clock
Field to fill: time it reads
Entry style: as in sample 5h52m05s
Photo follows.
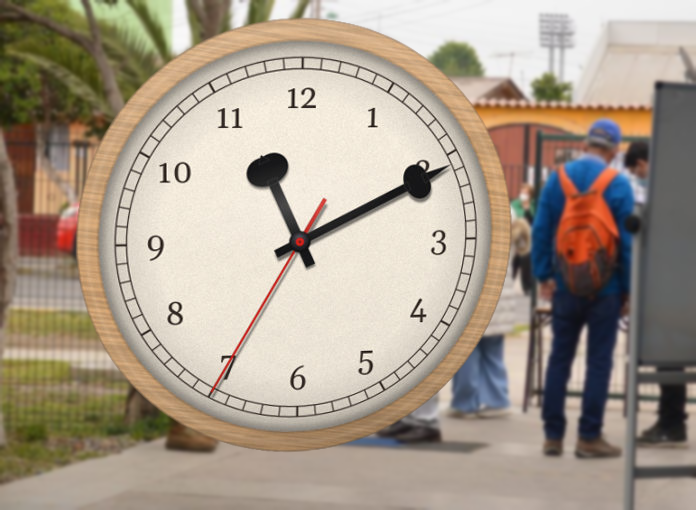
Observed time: 11h10m35s
